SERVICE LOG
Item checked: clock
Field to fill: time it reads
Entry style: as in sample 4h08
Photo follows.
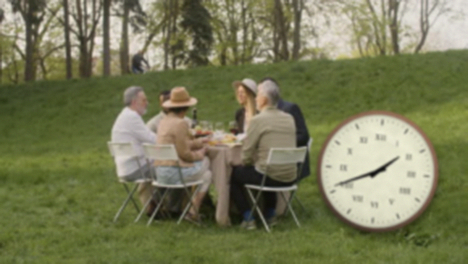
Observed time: 1h41
